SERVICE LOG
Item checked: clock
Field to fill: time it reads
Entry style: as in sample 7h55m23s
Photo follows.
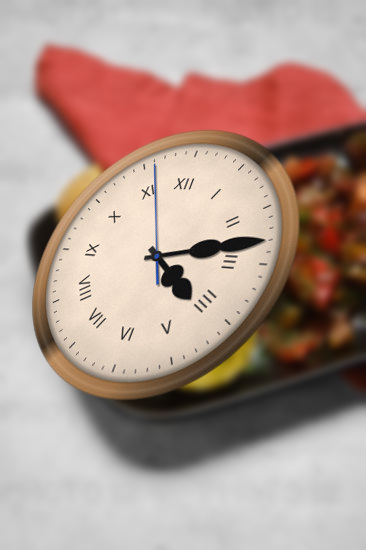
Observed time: 4h12m56s
